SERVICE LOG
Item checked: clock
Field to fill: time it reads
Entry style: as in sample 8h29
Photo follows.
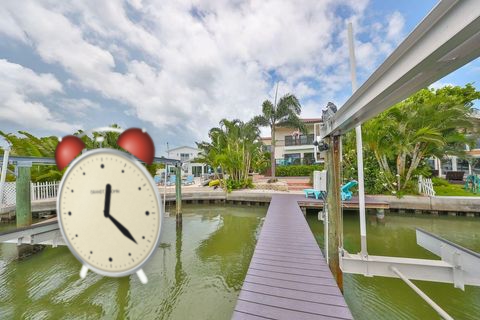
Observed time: 12h22
